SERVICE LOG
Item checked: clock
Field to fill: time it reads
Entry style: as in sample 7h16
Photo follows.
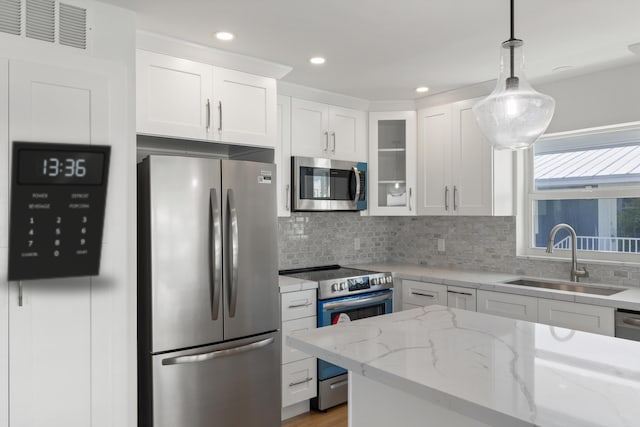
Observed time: 13h36
